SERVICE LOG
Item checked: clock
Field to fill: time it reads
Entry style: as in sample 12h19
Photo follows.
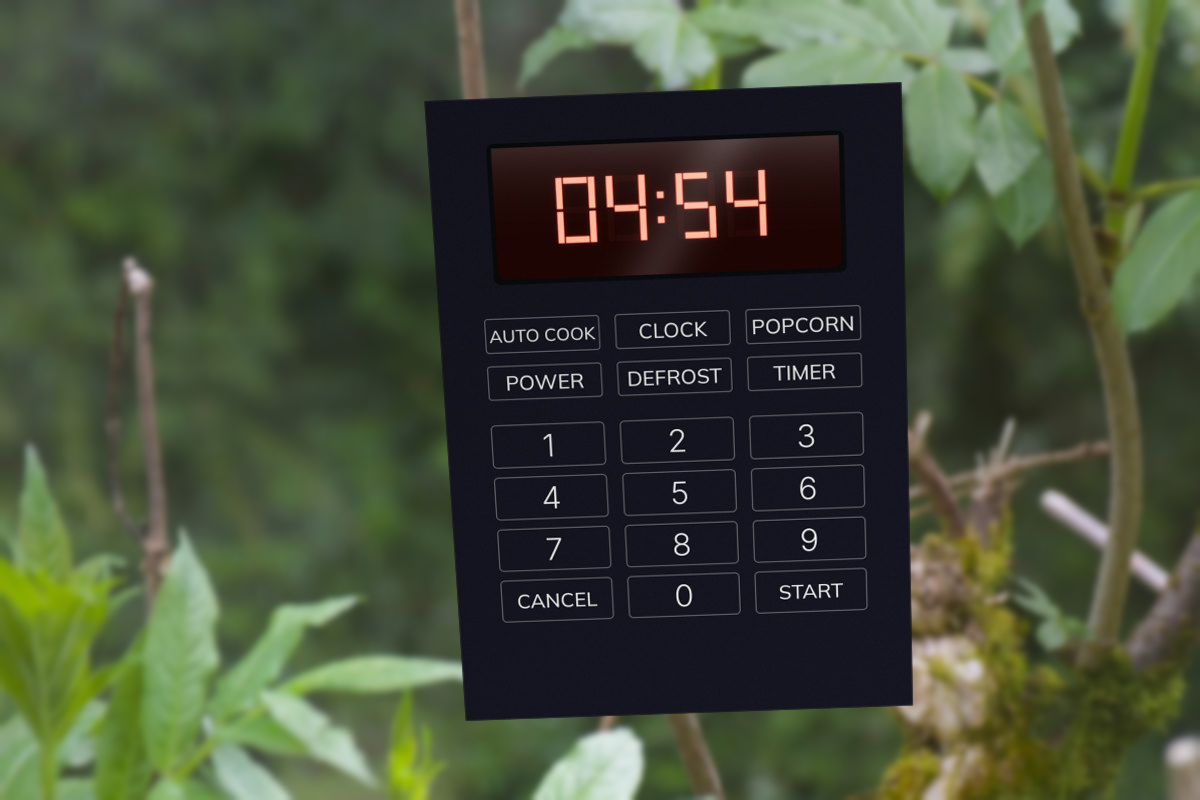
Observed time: 4h54
